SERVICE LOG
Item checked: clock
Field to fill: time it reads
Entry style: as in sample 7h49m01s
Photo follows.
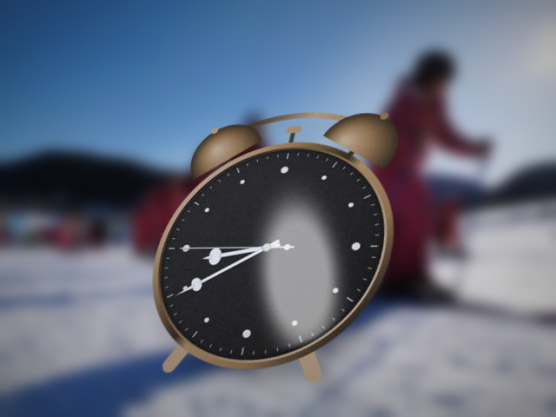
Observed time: 8h39m45s
